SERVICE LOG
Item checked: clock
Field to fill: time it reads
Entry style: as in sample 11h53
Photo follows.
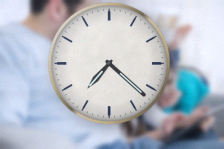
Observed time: 7h22
